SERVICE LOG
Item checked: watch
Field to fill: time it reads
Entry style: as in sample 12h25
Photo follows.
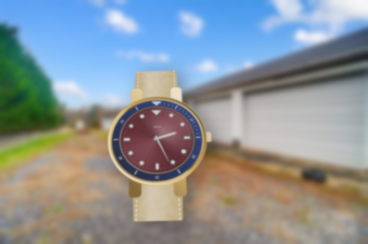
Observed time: 2h26
